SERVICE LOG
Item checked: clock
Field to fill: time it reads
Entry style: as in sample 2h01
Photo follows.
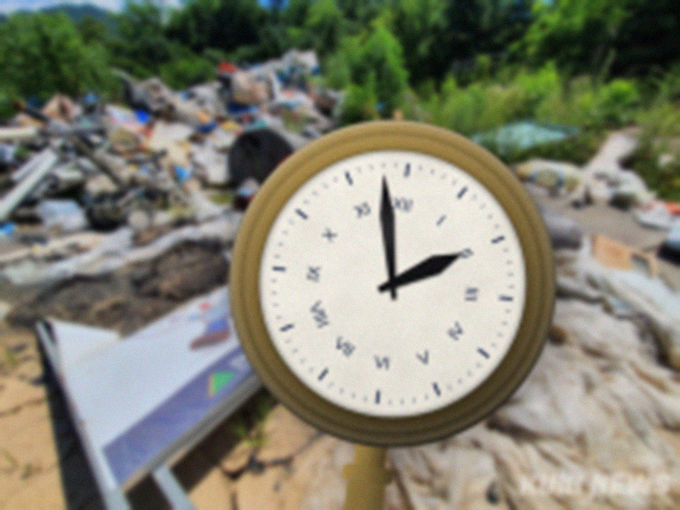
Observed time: 1h58
